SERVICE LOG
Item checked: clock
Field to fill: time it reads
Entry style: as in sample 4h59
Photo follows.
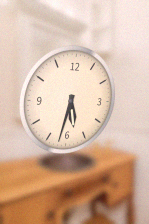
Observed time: 5h32
